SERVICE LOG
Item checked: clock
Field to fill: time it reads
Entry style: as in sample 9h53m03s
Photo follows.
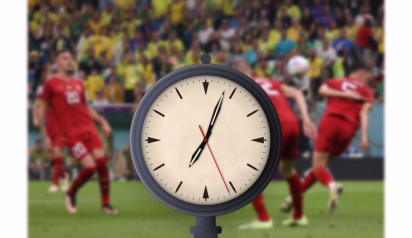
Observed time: 7h03m26s
